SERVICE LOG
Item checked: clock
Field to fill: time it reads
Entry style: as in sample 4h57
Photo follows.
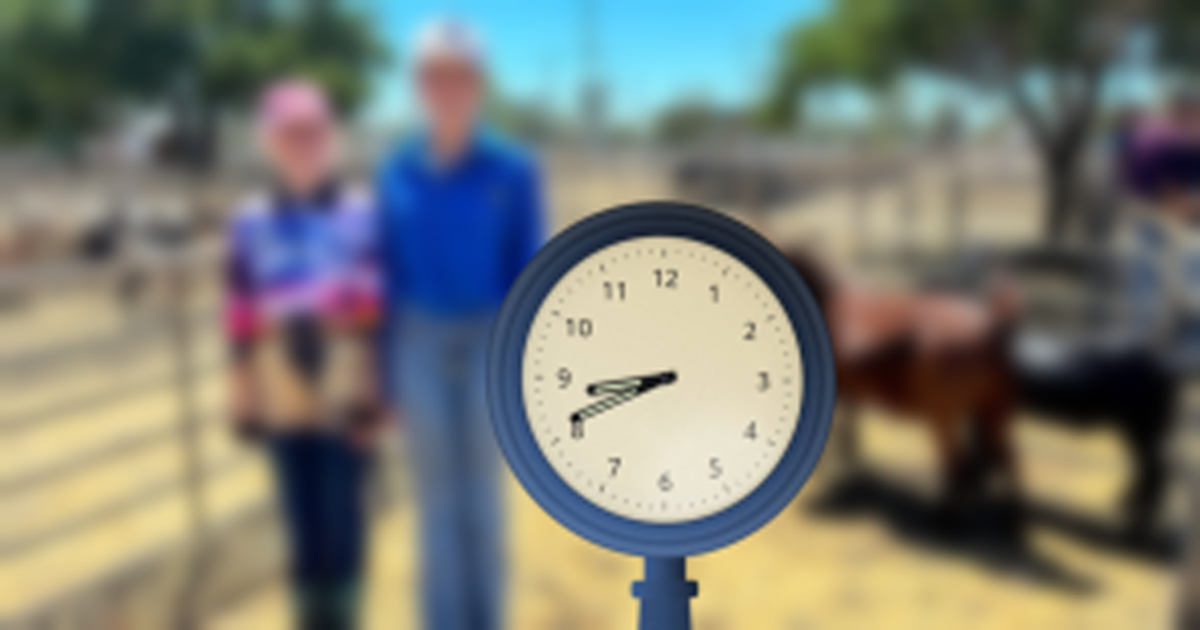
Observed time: 8h41
